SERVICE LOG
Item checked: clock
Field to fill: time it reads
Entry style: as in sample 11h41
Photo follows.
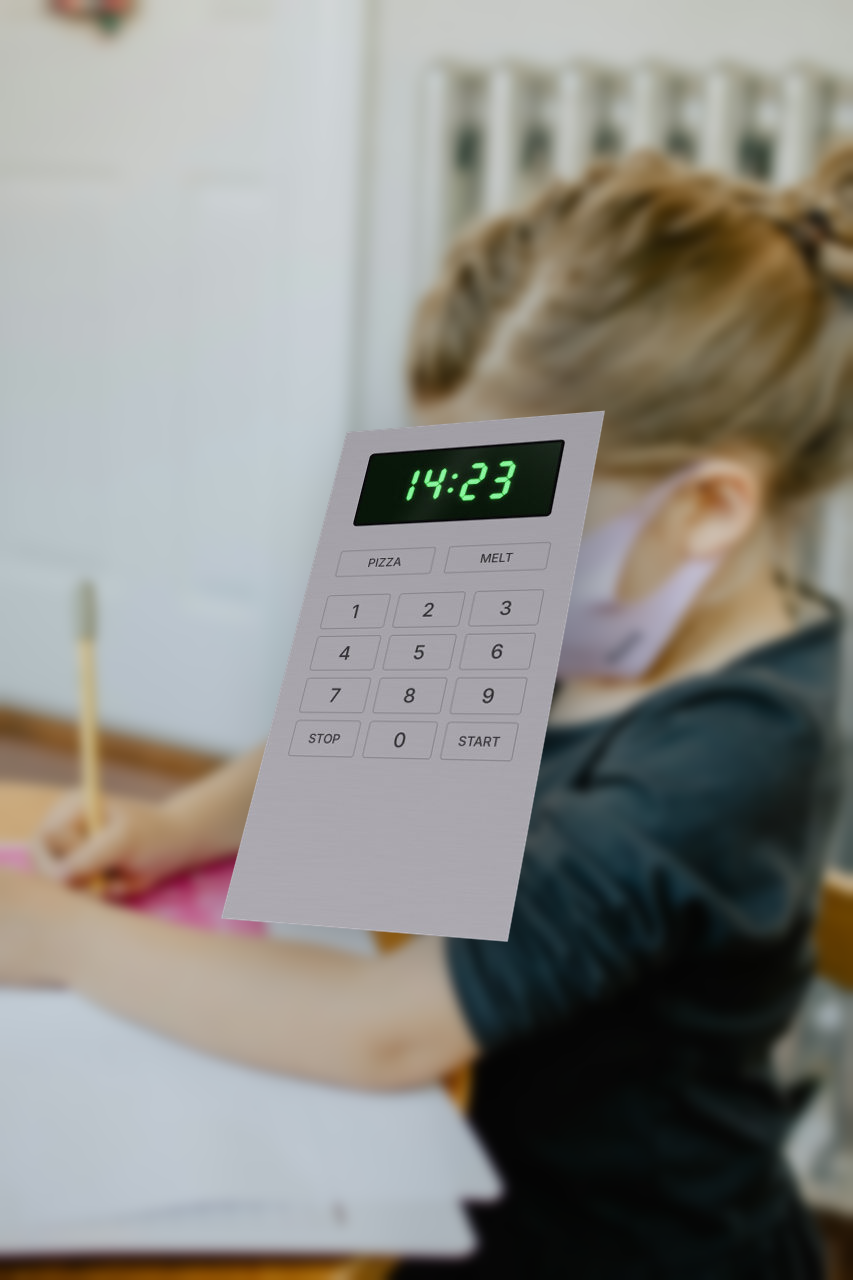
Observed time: 14h23
